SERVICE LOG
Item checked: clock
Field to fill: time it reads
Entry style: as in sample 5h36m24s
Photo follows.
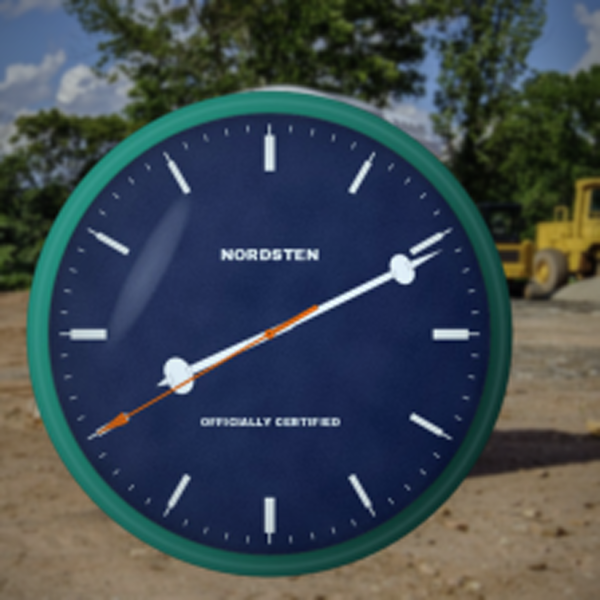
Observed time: 8h10m40s
